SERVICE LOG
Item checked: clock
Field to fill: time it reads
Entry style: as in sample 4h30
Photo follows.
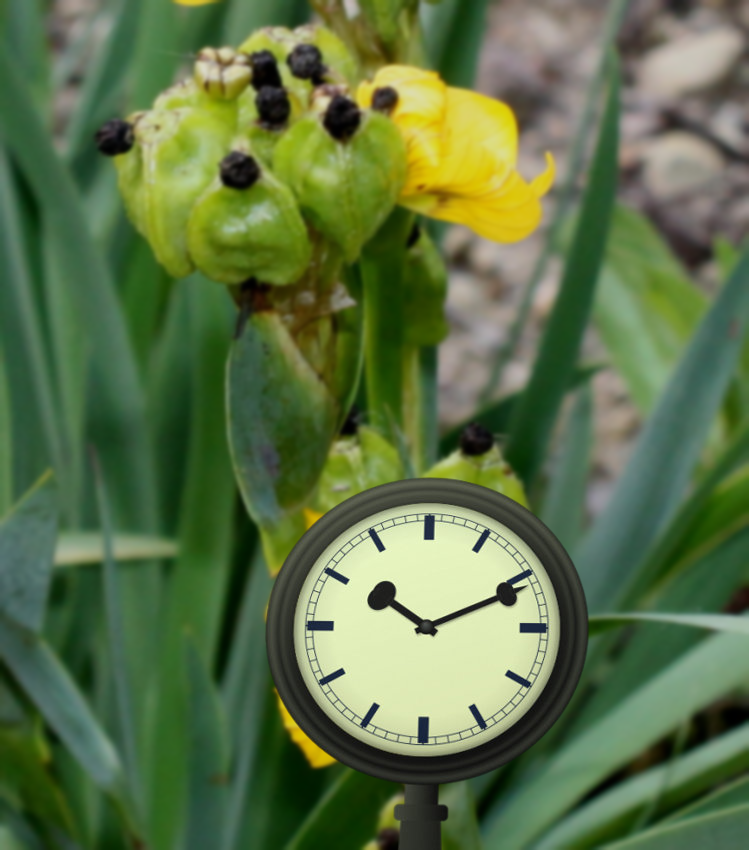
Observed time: 10h11
